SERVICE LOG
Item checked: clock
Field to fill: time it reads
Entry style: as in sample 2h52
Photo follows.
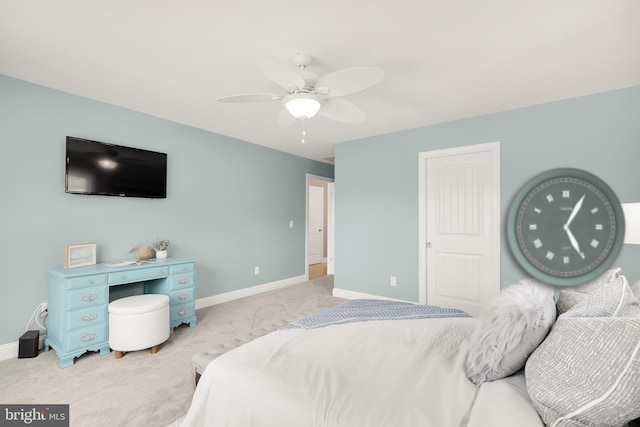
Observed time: 5h05
